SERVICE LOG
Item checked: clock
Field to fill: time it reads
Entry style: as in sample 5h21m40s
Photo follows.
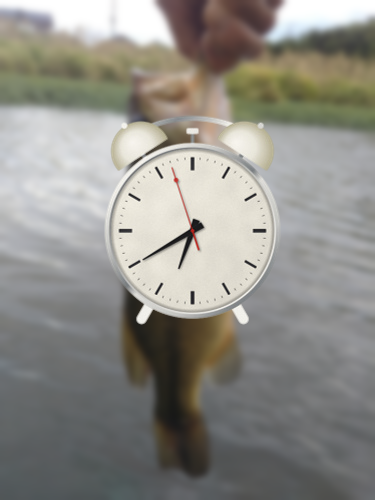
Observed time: 6h39m57s
